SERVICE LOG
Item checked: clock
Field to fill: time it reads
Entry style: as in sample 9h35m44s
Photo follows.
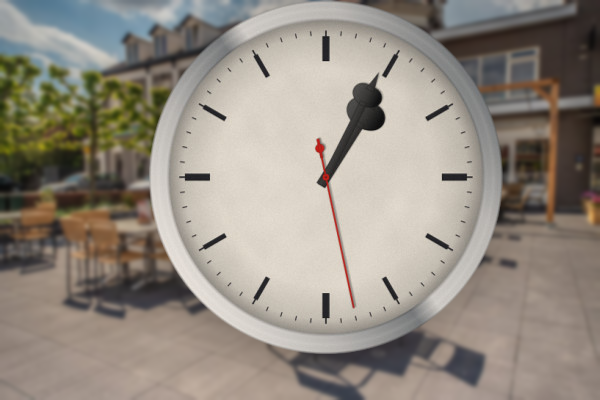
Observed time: 1h04m28s
